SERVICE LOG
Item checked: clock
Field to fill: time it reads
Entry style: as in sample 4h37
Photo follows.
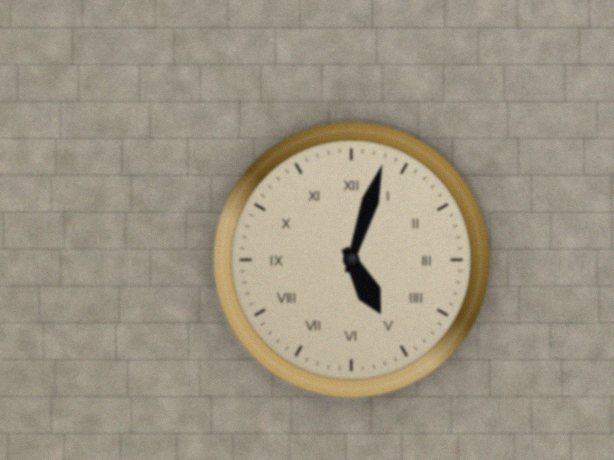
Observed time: 5h03
